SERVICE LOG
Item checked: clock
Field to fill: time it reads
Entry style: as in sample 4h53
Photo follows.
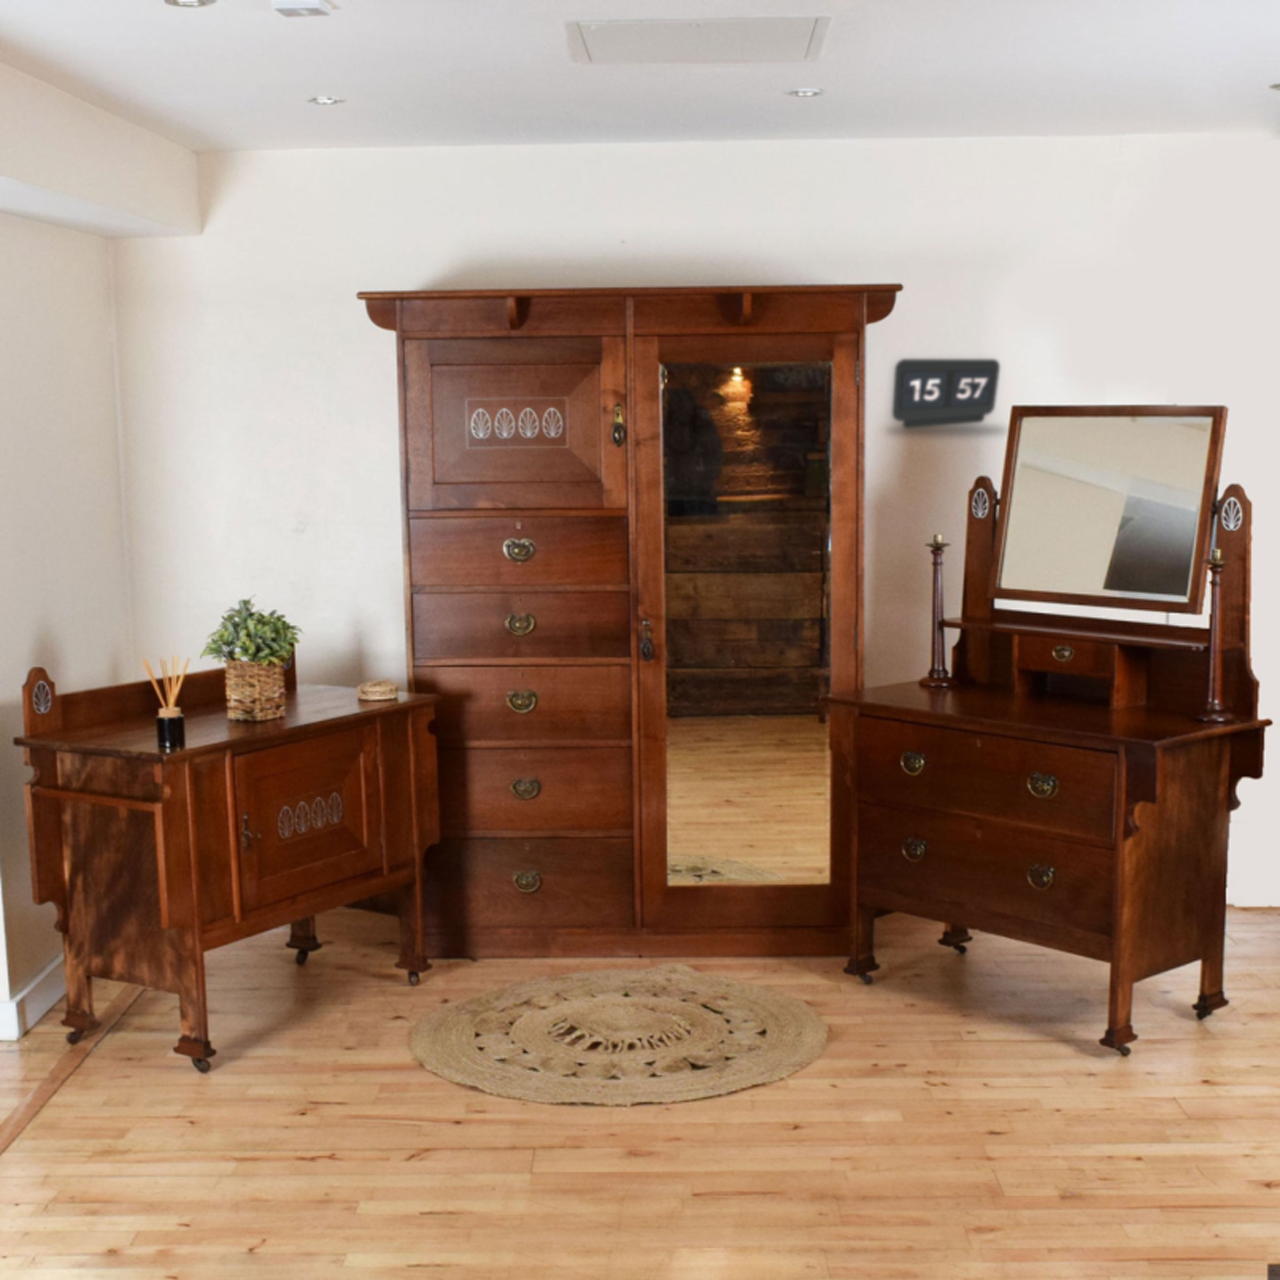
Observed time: 15h57
